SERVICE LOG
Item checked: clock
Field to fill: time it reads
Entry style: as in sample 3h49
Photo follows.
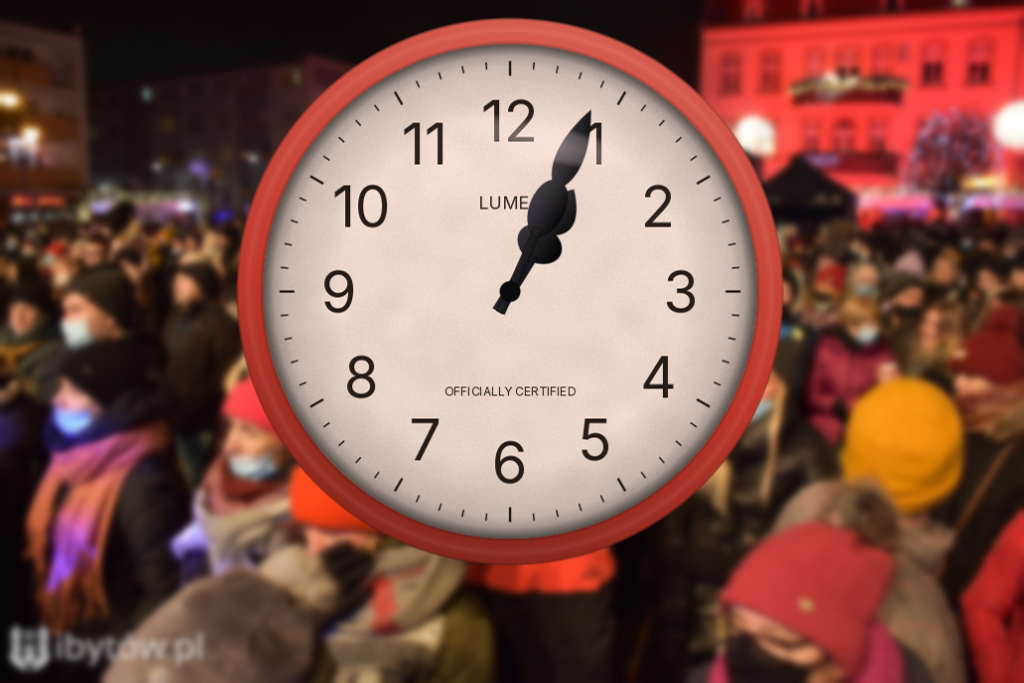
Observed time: 1h04
